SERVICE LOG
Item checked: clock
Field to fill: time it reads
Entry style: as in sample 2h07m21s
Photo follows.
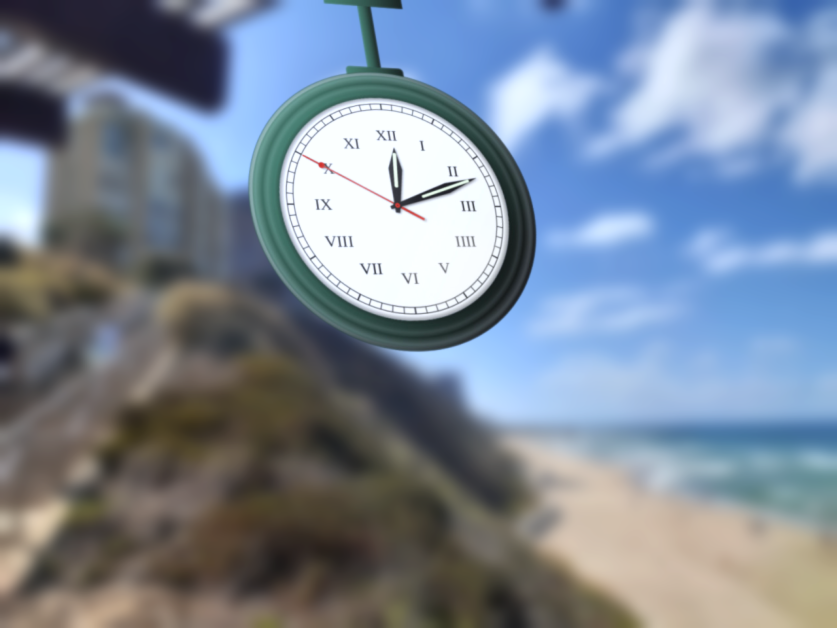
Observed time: 12h11m50s
